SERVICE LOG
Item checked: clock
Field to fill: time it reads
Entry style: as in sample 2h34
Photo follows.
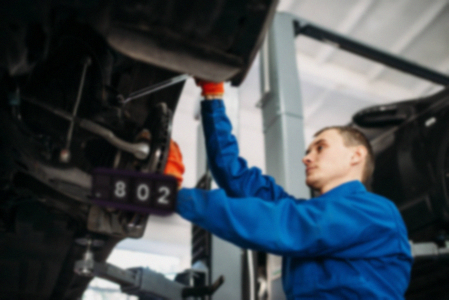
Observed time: 8h02
